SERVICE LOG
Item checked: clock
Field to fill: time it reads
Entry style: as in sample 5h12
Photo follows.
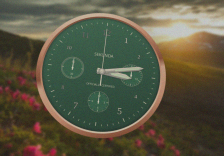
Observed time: 3h13
